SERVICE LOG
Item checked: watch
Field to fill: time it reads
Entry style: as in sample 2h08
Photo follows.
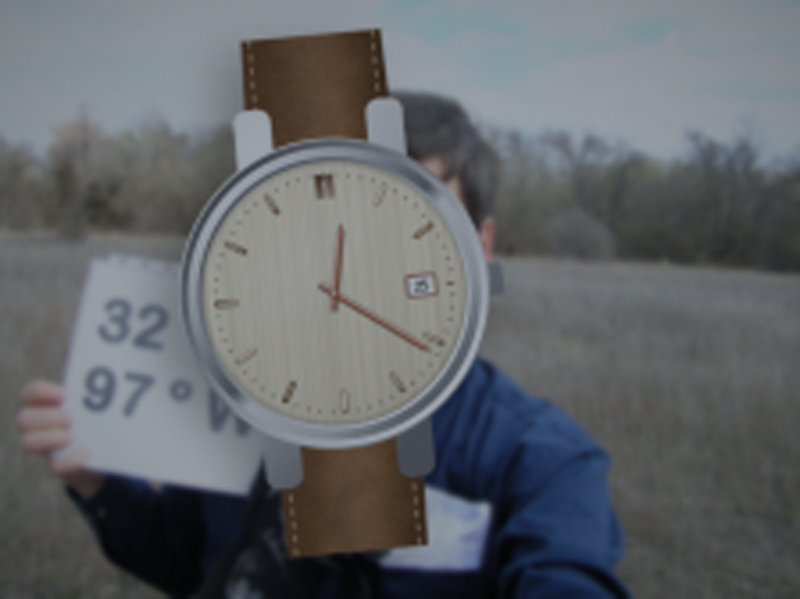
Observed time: 12h21
